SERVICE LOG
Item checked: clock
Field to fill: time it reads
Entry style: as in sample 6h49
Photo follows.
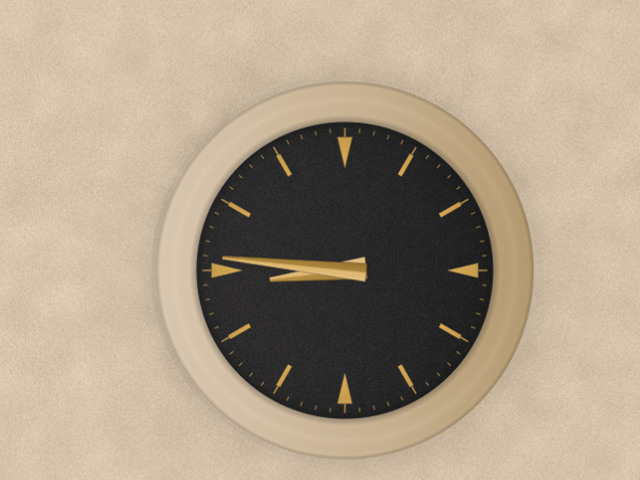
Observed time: 8h46
